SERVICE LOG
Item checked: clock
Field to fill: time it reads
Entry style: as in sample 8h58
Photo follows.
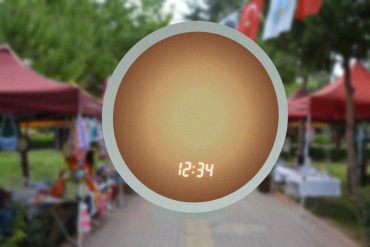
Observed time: 12h34
